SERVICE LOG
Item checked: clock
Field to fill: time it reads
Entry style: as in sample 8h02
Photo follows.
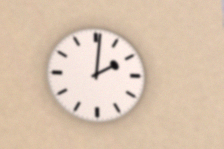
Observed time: 2h01
